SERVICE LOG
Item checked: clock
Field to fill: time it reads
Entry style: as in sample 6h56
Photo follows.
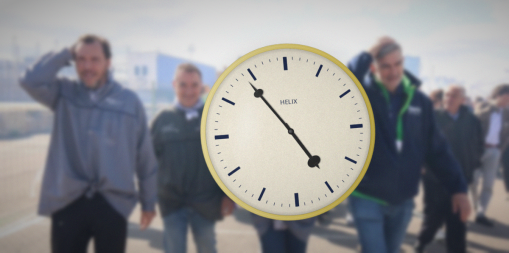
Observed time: 4h54
